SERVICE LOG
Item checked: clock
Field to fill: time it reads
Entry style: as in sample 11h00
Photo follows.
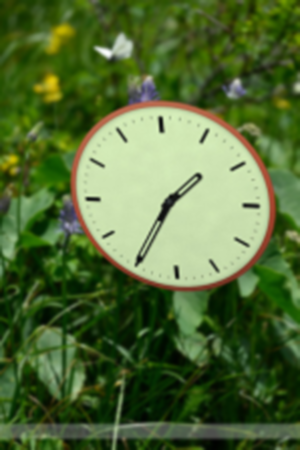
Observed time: 1h35
